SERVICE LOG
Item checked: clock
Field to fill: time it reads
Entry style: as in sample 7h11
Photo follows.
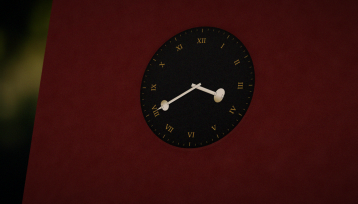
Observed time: 3h40
